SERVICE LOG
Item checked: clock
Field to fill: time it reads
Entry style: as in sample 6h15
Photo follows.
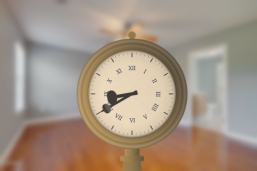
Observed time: 8h40
